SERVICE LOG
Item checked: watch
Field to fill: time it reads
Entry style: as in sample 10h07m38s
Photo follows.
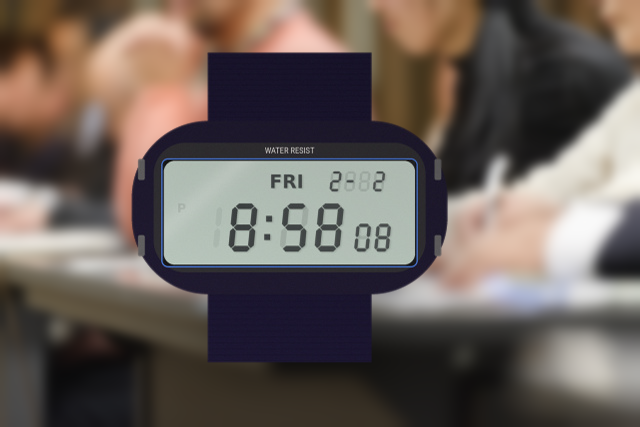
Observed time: 8h58m08s
